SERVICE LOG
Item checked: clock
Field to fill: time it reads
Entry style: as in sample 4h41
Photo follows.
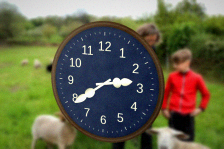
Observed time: 2h39
